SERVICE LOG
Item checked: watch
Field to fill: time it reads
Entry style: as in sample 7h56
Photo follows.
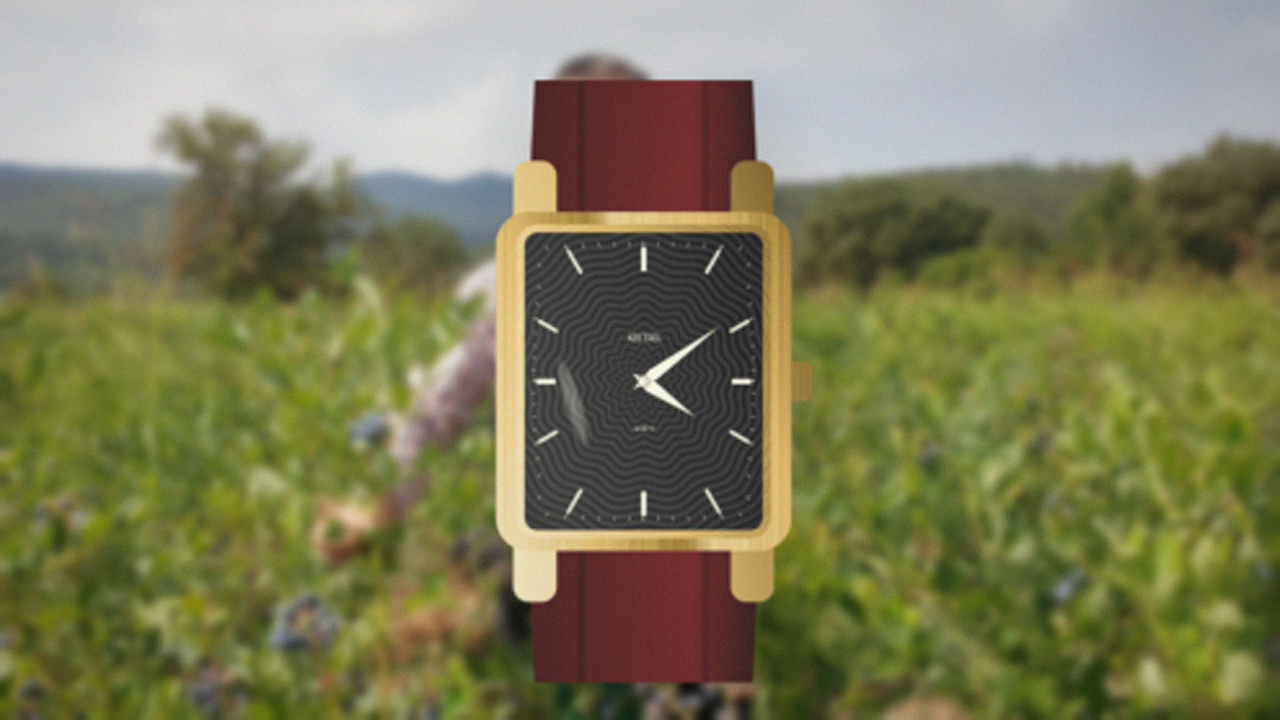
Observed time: 4h09
